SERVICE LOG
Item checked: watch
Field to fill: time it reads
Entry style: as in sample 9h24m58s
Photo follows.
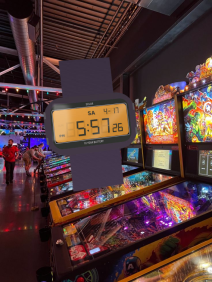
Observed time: 5h57m26s
